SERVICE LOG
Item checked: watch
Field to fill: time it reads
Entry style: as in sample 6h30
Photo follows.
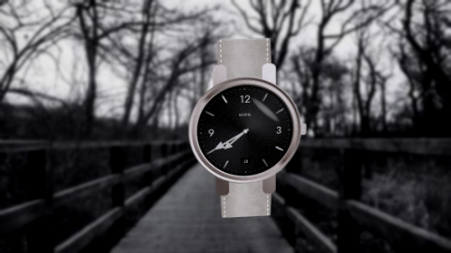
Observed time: 7h40
